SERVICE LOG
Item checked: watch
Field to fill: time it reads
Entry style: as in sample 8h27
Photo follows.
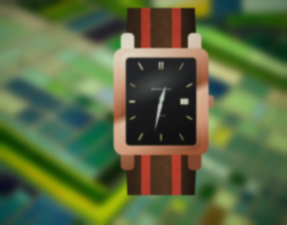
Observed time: 12h32
